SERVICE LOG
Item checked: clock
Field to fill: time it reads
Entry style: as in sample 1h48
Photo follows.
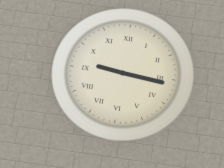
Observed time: 9h16
